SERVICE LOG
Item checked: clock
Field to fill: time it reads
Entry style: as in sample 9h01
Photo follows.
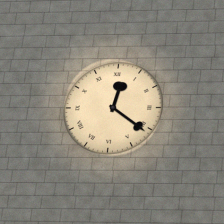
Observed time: 12h21
